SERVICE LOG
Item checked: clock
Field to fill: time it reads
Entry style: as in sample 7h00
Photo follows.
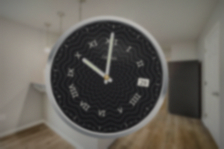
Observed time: 10h00
